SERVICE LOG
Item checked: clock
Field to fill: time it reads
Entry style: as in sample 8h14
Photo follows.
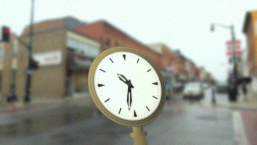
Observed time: 10h32
